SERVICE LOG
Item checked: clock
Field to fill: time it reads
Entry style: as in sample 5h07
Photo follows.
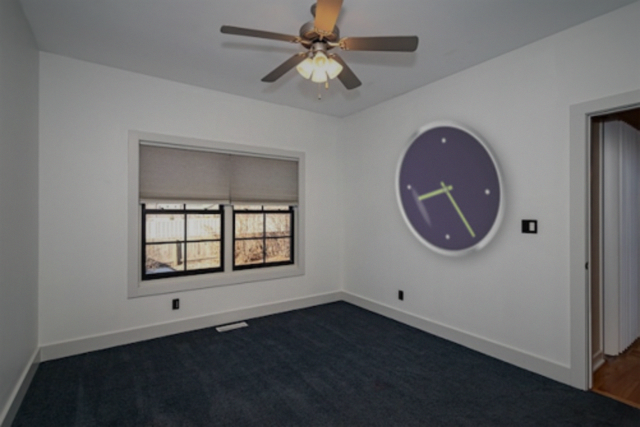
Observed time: 8h24
